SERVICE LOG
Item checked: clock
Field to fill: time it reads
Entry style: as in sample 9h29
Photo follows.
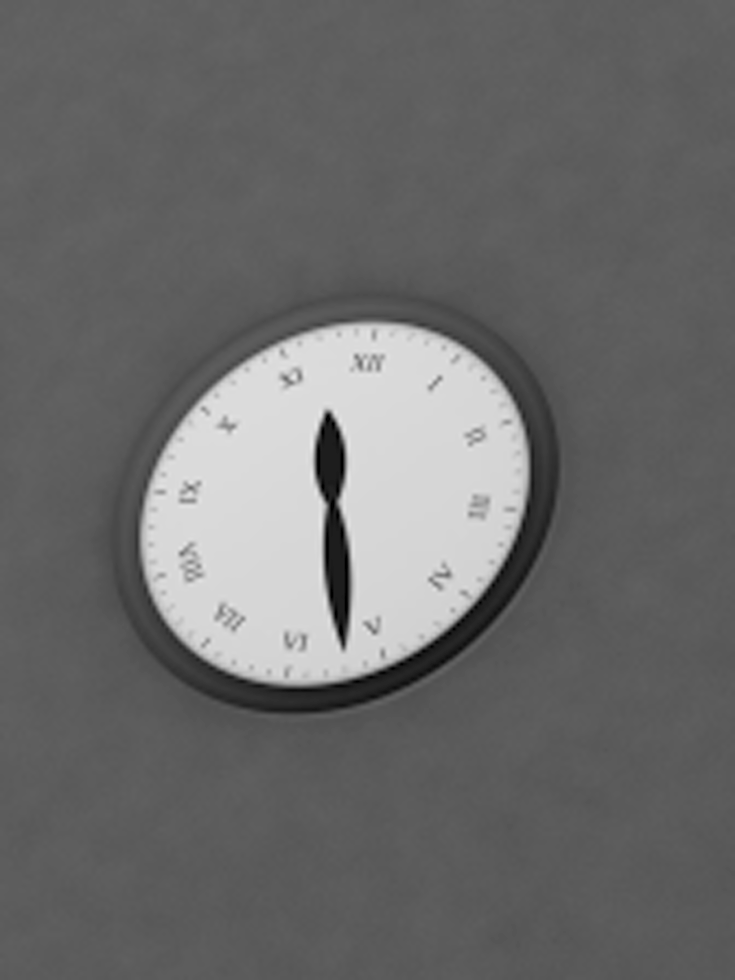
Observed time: 11h27
